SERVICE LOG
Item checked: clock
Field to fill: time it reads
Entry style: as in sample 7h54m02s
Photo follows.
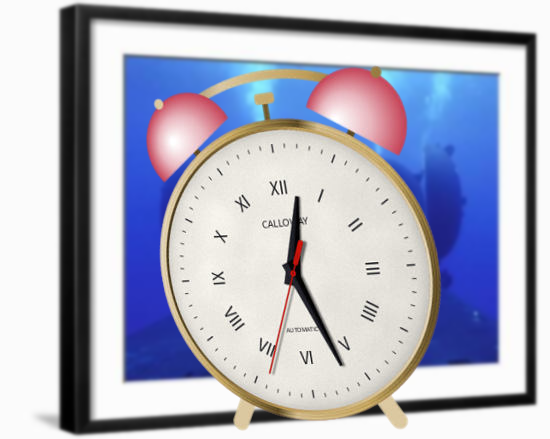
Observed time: 12h26m34s
